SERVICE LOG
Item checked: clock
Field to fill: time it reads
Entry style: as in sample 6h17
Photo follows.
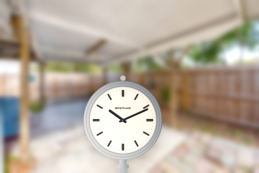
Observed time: 10h11
